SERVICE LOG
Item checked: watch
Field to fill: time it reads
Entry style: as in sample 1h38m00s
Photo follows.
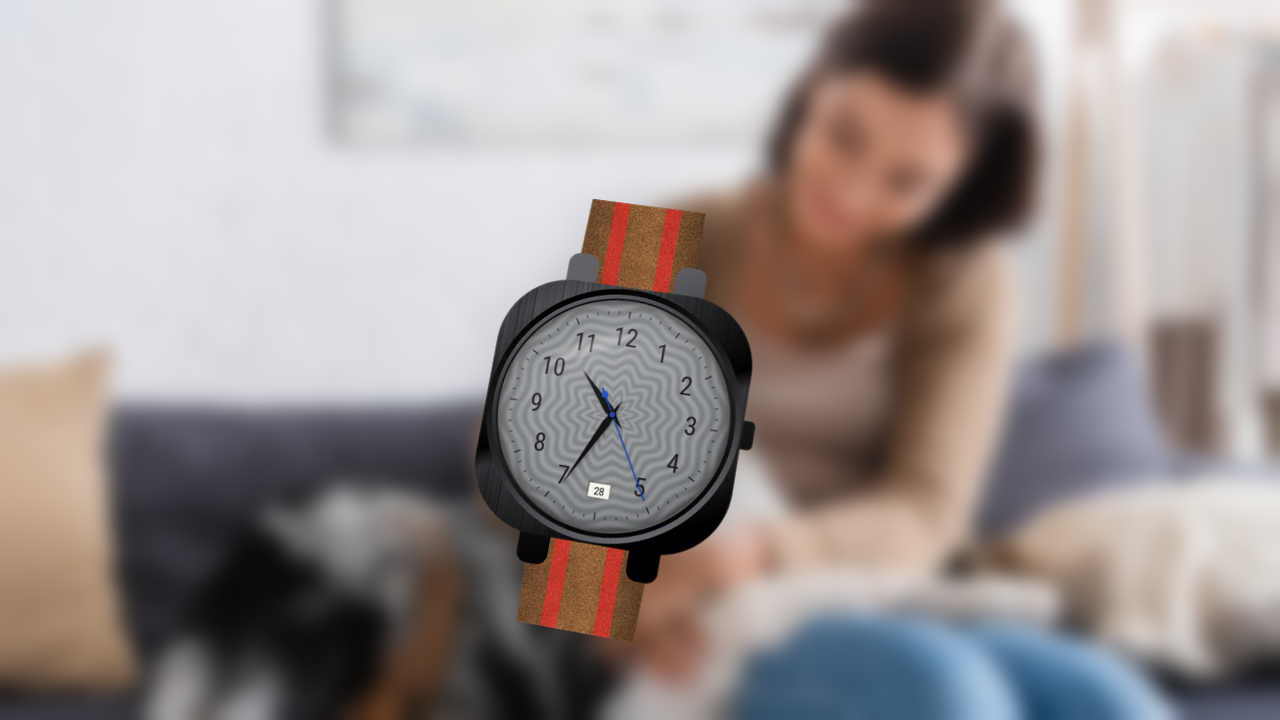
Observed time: 10h34m25s
